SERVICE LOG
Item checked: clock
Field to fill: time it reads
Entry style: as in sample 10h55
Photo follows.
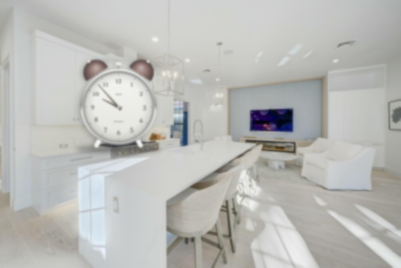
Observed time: 9h53
